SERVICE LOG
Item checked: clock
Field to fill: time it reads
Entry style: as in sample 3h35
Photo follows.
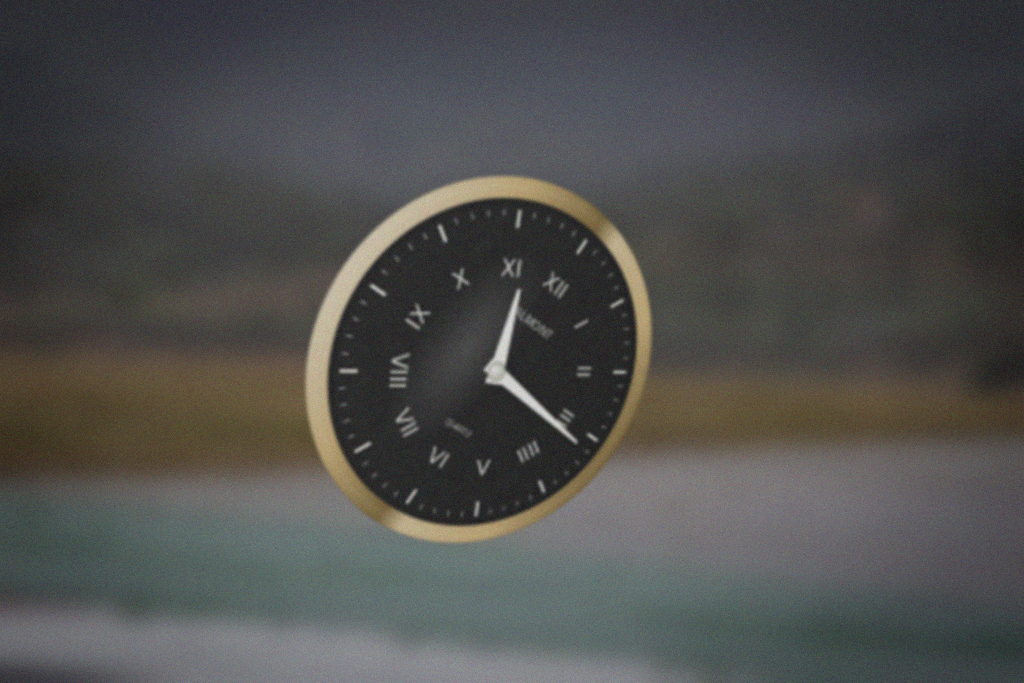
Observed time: 11h16
